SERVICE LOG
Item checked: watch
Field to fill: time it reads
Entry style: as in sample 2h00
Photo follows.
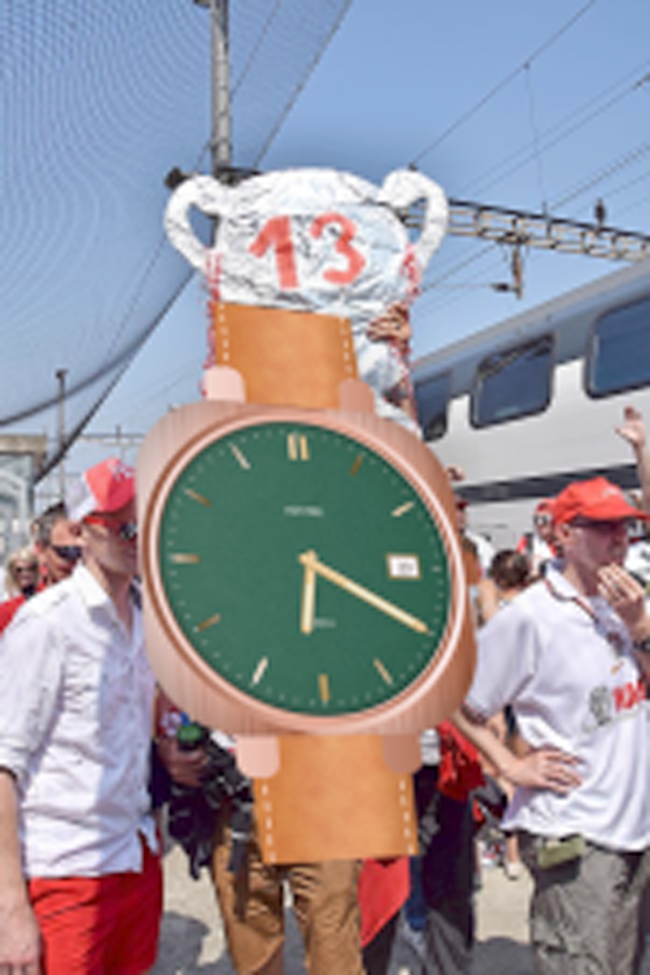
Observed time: 6h20
